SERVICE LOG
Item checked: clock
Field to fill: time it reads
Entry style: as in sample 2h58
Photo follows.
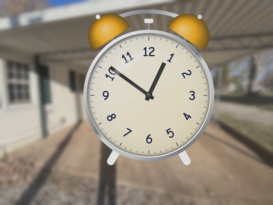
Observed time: 12h51
